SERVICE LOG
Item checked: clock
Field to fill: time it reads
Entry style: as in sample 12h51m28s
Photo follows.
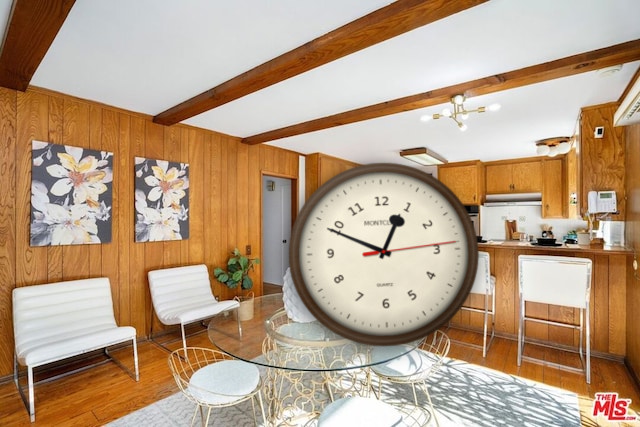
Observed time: 12h49m14s
